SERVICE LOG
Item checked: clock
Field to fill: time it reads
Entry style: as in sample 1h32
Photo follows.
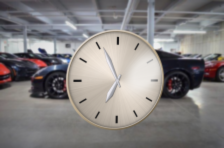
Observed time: 6h56
